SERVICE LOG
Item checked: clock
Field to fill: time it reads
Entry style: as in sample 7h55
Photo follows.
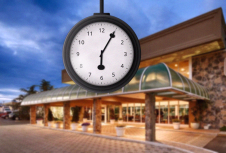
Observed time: 6h05
